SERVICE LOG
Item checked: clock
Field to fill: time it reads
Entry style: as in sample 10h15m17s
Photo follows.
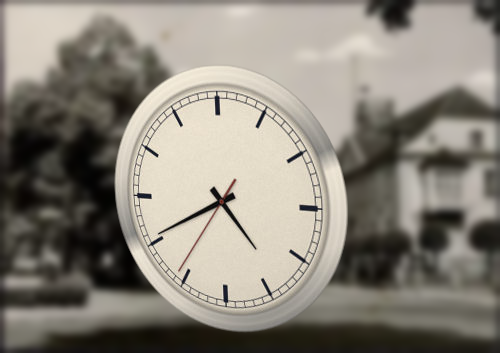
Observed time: 4h40m36s
